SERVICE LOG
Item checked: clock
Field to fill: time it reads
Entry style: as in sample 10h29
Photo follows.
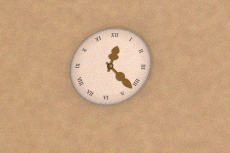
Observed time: 12h22
